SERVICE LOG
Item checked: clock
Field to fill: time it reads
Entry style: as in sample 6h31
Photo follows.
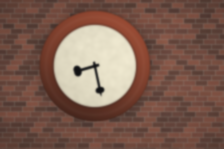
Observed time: 8h28
